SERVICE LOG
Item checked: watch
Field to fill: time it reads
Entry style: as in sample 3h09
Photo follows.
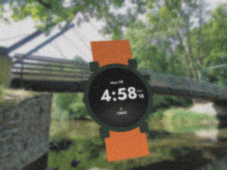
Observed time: 4h58
